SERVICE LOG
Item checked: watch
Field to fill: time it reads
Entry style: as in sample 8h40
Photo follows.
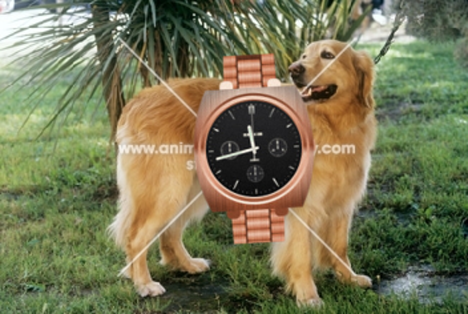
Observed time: 11h43
